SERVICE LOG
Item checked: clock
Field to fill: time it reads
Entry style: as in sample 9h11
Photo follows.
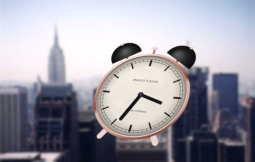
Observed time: 3h34
